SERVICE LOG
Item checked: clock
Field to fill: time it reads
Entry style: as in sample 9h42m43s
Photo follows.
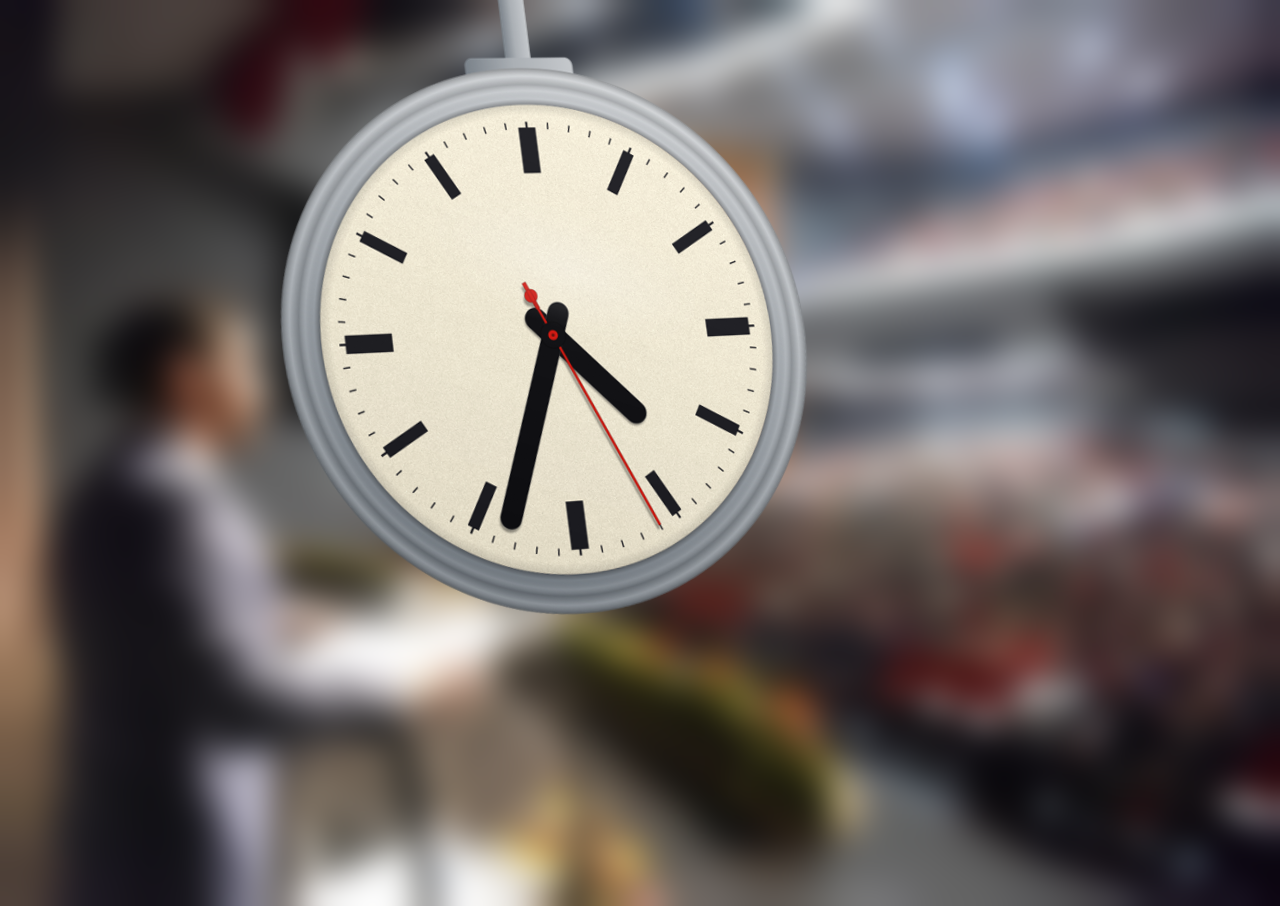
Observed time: 4h33m26s
